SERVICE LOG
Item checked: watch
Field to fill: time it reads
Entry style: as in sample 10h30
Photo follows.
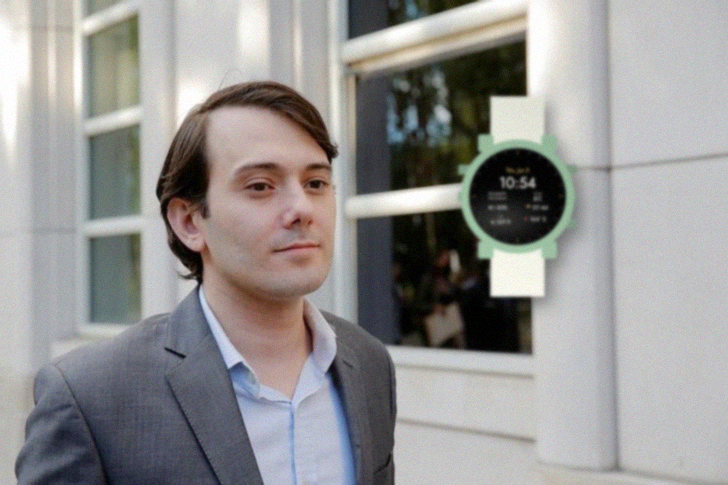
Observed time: 10h54
